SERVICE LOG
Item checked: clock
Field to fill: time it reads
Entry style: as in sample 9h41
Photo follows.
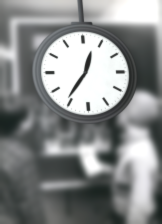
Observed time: 12h36
